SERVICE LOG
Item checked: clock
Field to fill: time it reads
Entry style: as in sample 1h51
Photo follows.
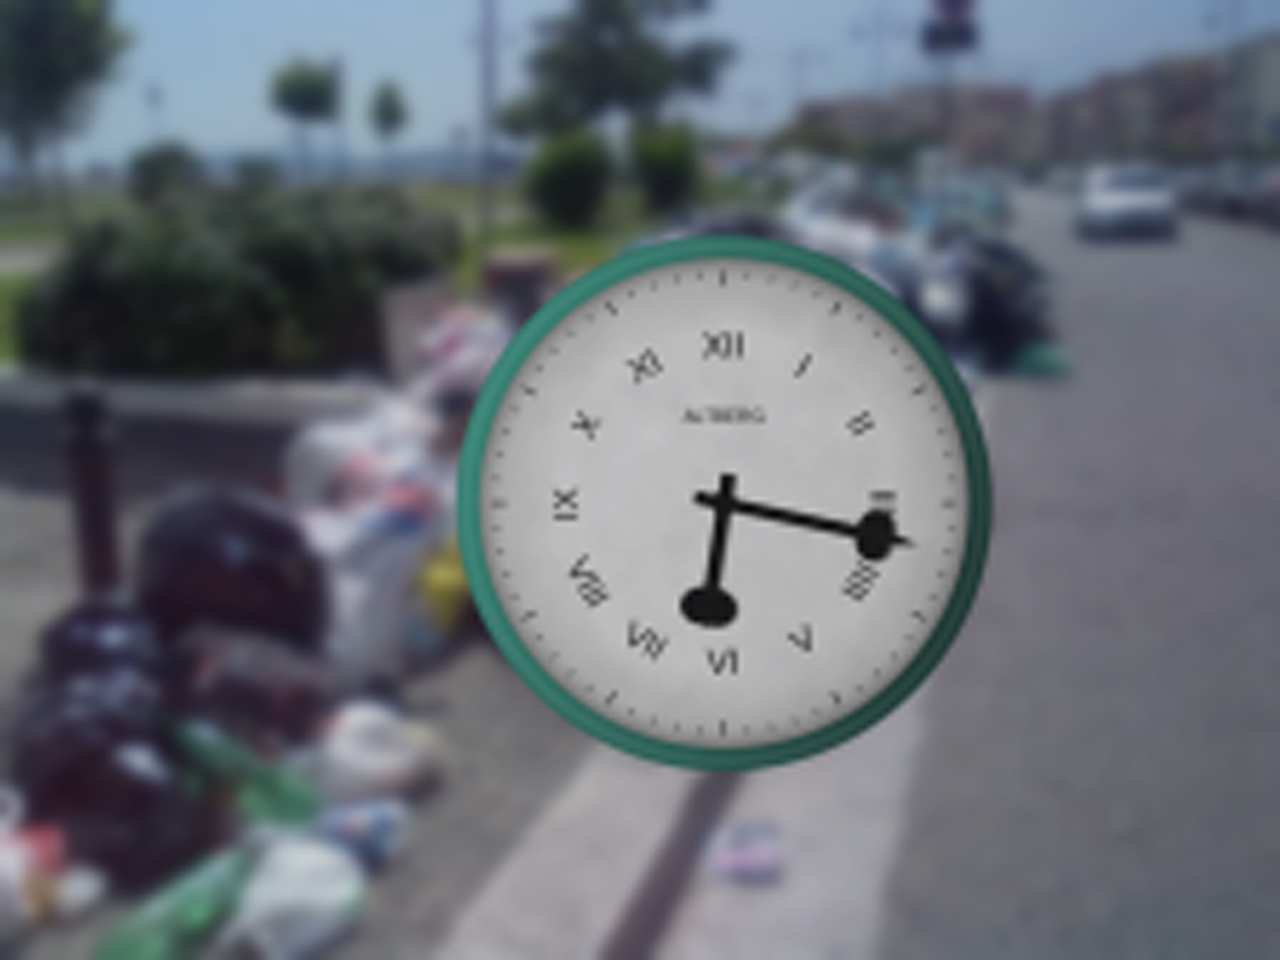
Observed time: 6h17
